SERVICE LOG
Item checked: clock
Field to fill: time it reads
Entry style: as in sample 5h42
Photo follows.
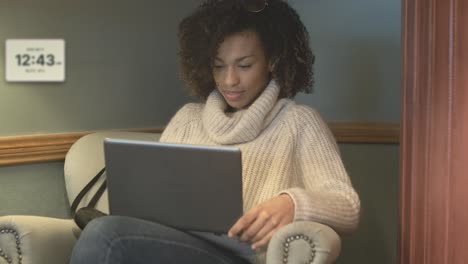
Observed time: 12h43
